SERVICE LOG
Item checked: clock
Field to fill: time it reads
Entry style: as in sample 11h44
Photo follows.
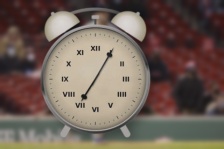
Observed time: 7h05
